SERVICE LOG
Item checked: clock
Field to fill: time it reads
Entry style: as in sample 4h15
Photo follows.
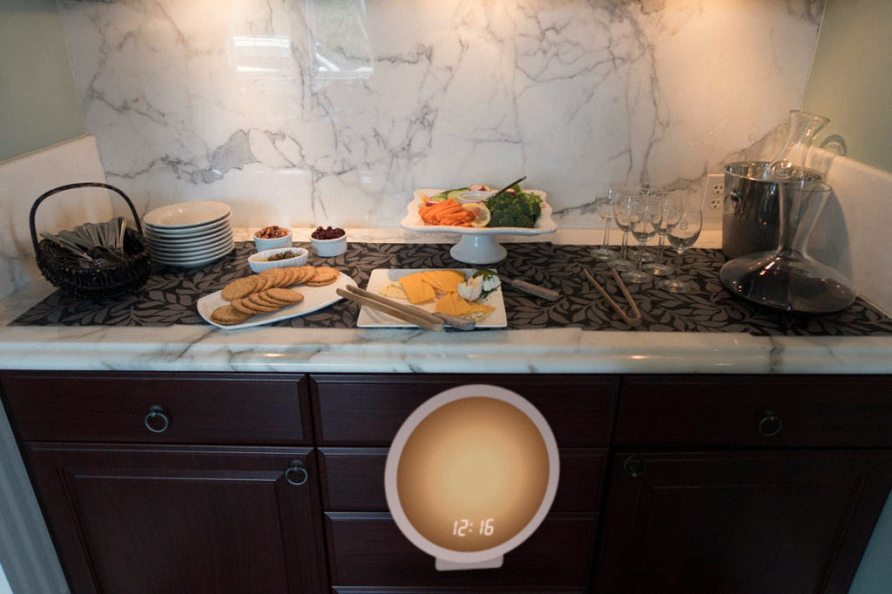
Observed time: 12h16
